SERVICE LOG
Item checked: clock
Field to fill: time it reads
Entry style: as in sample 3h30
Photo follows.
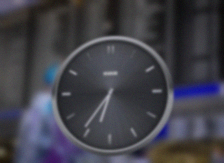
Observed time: 6h36
